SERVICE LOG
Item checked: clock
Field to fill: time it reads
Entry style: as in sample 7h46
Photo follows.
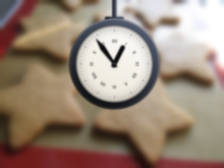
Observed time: 12h54
